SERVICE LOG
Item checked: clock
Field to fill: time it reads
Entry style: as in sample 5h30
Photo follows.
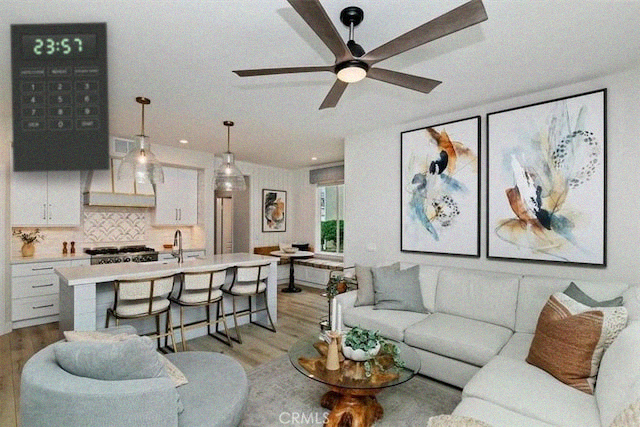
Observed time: 23h57
